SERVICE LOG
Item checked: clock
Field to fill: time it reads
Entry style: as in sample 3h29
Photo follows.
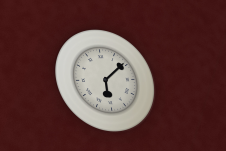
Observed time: 6h09
